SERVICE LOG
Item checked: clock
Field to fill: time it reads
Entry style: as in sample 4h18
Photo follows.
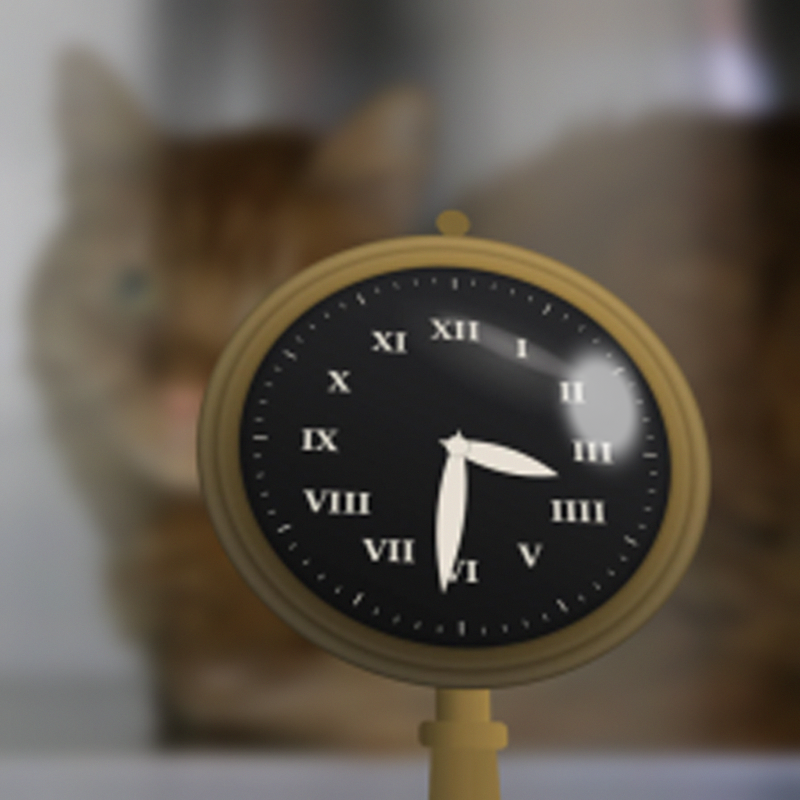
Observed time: 3h31
